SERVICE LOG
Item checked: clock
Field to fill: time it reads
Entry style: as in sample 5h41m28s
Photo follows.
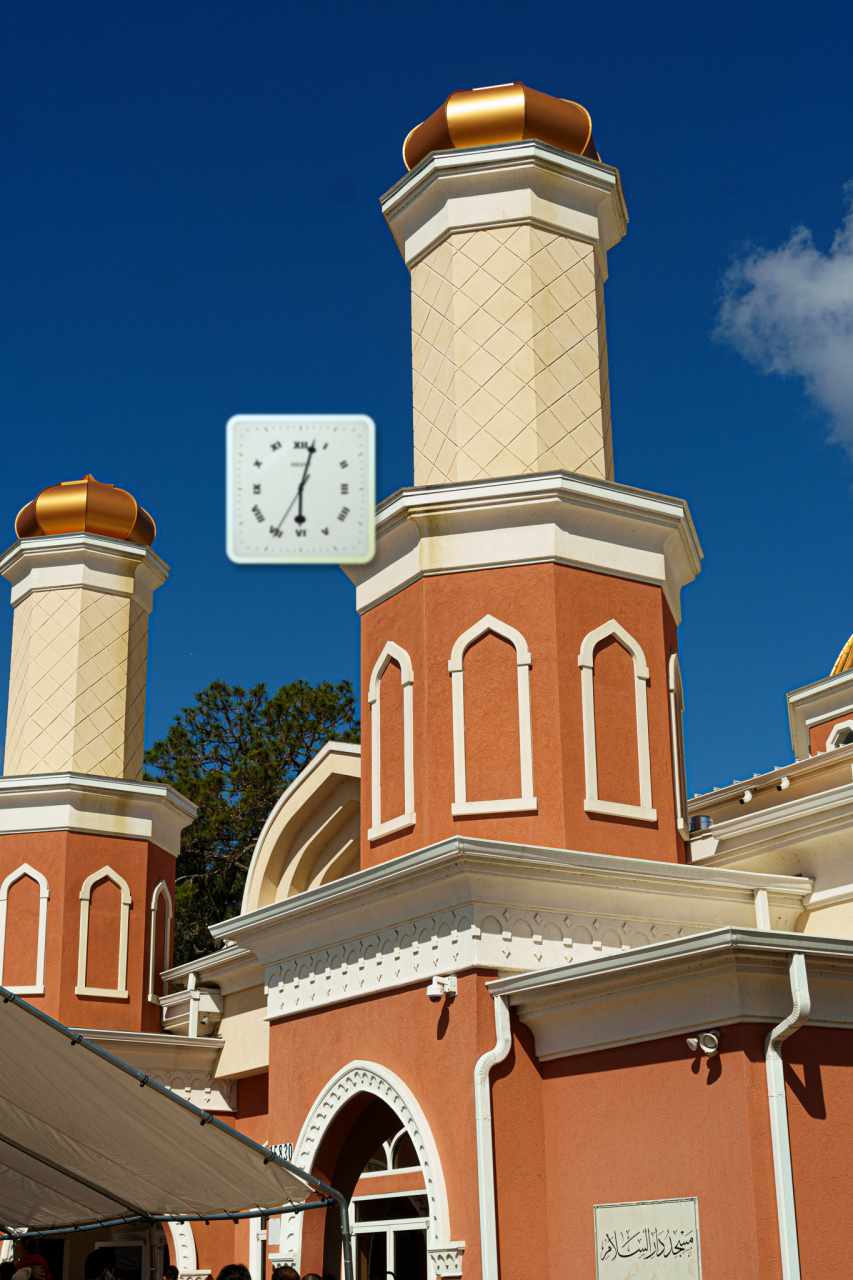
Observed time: 6h02m35s
